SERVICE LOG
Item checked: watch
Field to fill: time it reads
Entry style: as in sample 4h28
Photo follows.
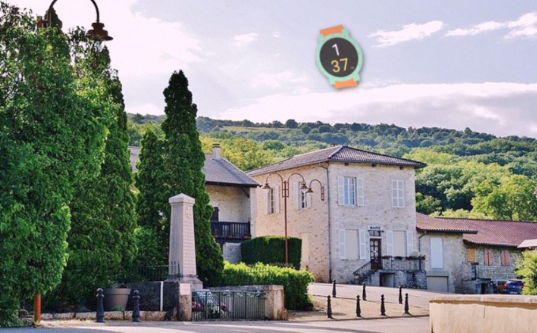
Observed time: 1h37
